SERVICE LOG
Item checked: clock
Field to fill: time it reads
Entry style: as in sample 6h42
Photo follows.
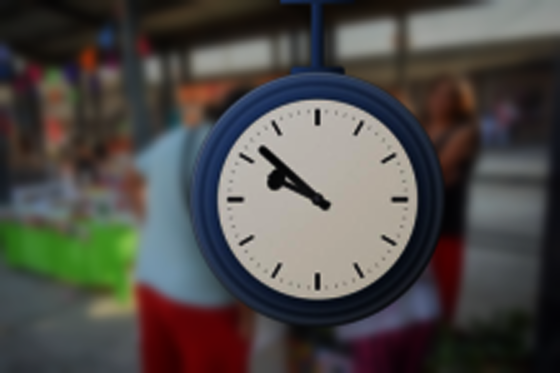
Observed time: 9h52
